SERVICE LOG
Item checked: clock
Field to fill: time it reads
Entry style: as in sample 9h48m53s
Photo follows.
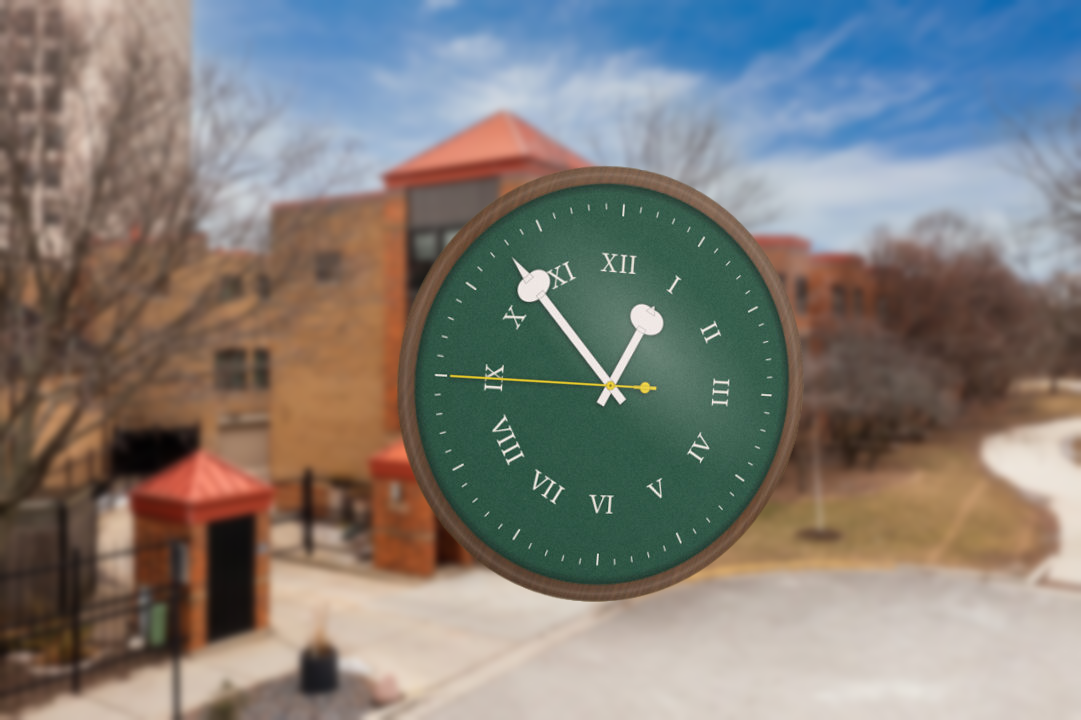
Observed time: 12h52m45s
